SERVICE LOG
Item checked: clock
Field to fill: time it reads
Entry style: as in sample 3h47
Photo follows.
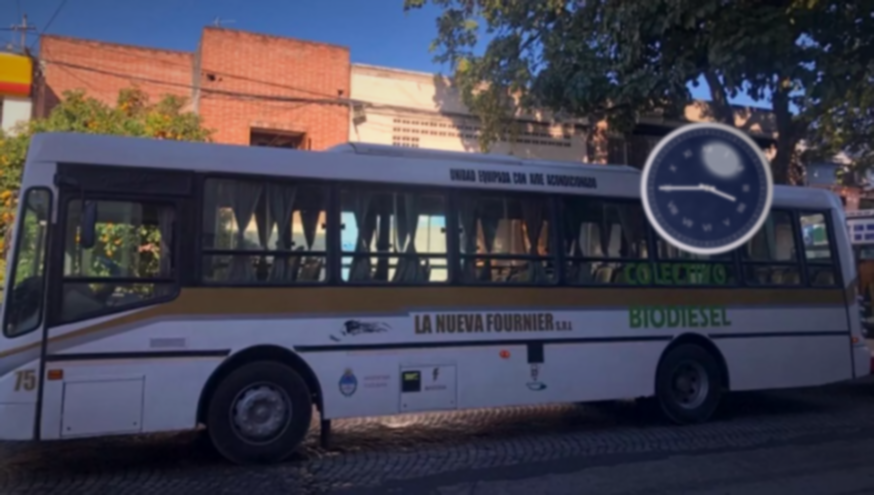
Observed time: 3h45
